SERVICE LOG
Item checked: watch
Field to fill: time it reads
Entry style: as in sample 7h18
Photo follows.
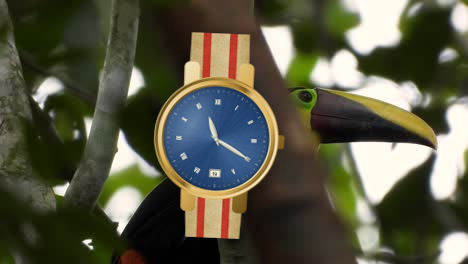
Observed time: 11h20
